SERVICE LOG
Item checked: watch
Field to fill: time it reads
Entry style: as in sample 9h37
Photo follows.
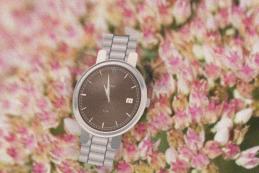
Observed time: 10h58
